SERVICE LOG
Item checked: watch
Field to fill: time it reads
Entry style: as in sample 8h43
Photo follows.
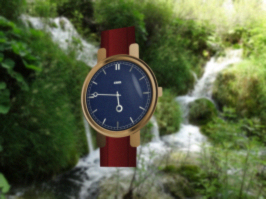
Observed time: 5h46
